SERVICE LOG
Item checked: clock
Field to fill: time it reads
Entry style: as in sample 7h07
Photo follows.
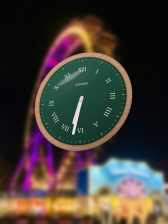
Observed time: 6h32
